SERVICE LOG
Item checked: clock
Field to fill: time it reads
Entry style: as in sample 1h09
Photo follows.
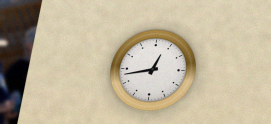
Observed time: 12h43
